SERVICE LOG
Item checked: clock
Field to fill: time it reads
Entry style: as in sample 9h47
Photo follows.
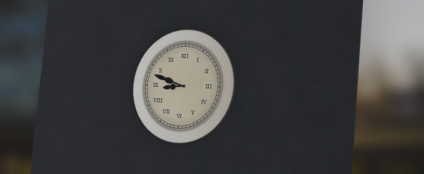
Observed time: 8h48
